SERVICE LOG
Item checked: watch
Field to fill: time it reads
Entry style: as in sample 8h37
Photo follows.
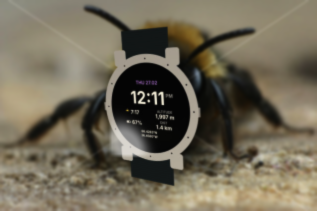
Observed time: 12h11
